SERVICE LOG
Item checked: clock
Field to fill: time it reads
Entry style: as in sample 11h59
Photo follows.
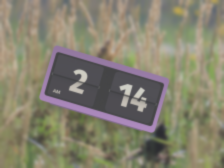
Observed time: 2h14
